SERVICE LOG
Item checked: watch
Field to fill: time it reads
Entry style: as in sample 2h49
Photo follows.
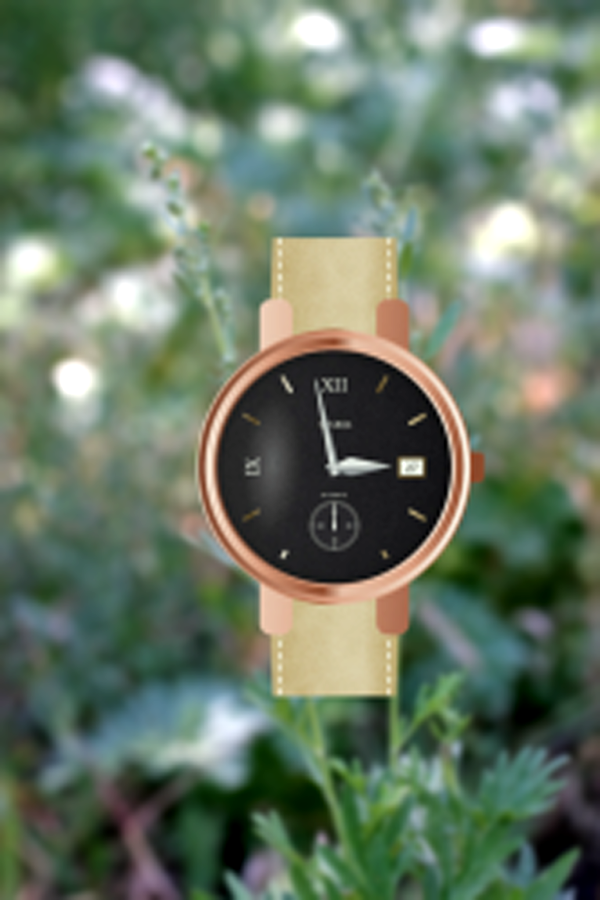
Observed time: 2h58
